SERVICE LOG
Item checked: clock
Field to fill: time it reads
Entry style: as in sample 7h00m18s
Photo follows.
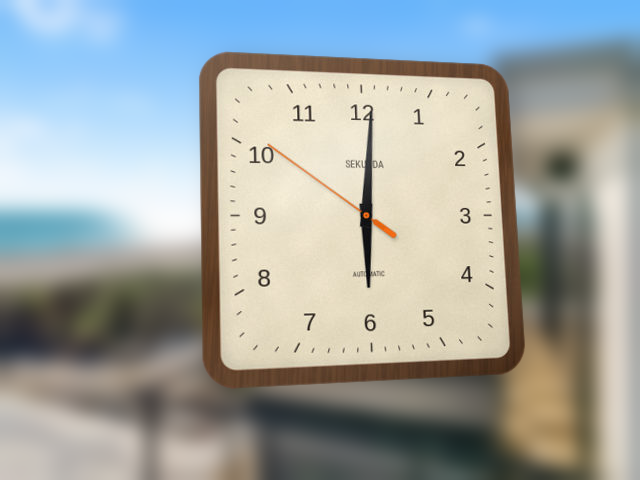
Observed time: 6h00m51s
